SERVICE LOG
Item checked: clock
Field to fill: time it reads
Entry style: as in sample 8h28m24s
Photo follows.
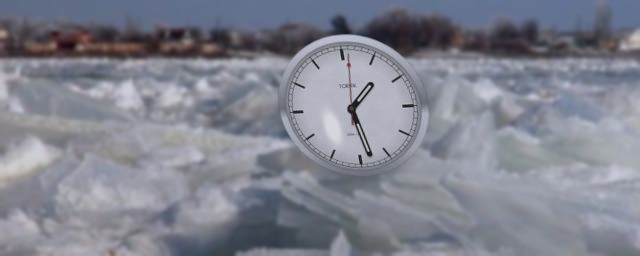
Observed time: 1h28m01s
